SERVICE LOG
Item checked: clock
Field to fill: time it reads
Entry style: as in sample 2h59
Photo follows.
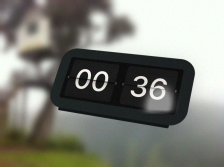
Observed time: 0h36
